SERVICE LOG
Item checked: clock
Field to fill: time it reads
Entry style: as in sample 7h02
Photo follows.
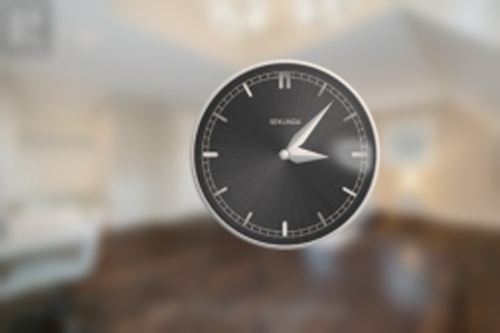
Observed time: 3h07
